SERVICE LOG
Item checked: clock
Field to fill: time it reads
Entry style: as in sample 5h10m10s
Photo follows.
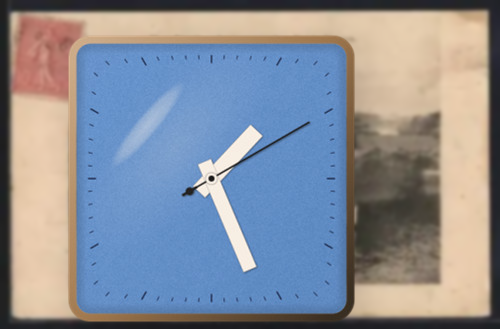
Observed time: 1h26m10s
